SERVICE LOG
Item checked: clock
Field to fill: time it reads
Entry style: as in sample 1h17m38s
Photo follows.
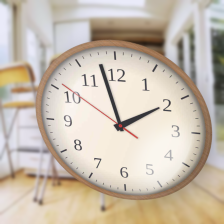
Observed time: 1h57m51s
